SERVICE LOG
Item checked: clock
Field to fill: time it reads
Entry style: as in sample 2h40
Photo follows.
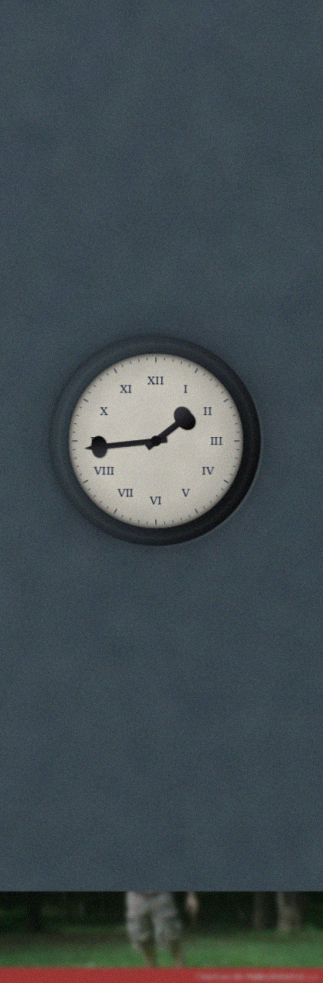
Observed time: 1h44
